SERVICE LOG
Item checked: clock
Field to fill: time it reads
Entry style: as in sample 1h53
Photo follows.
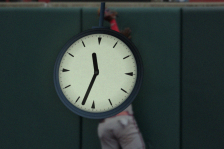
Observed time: 11h33
